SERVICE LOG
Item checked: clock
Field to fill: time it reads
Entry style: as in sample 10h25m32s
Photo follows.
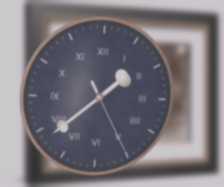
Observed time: 1h38m25s
